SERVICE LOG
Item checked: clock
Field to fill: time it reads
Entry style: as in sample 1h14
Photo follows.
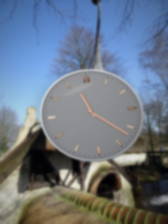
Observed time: 11h22
